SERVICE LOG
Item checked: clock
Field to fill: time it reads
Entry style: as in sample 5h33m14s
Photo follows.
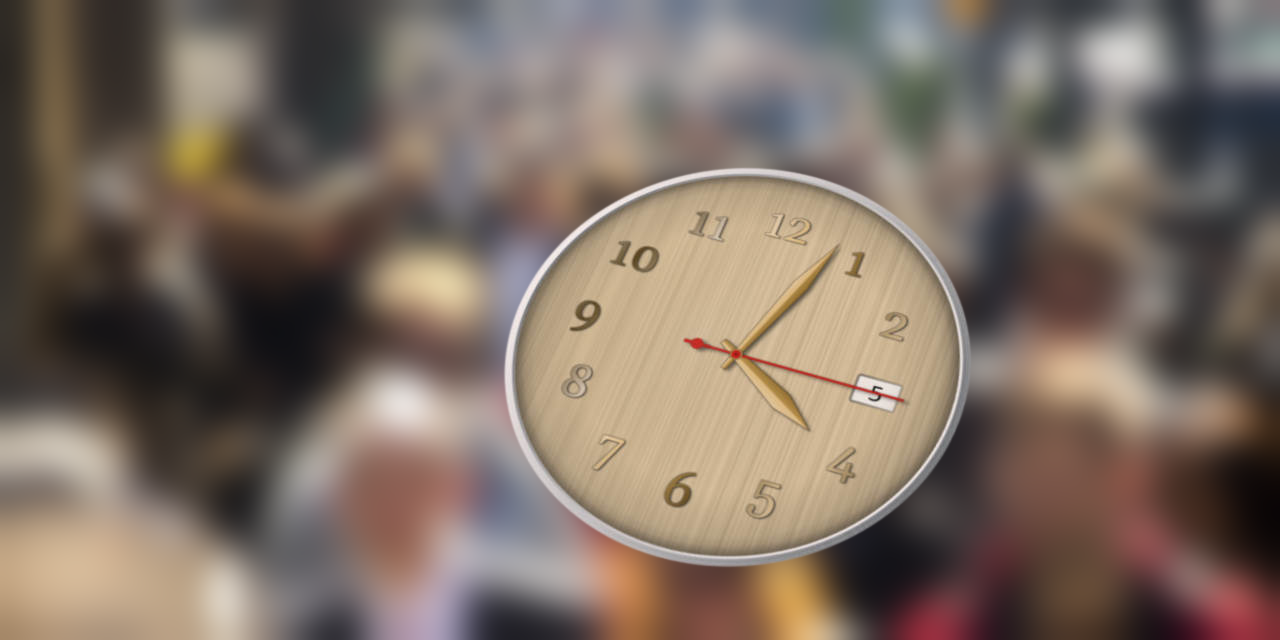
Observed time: 4h03m15s
